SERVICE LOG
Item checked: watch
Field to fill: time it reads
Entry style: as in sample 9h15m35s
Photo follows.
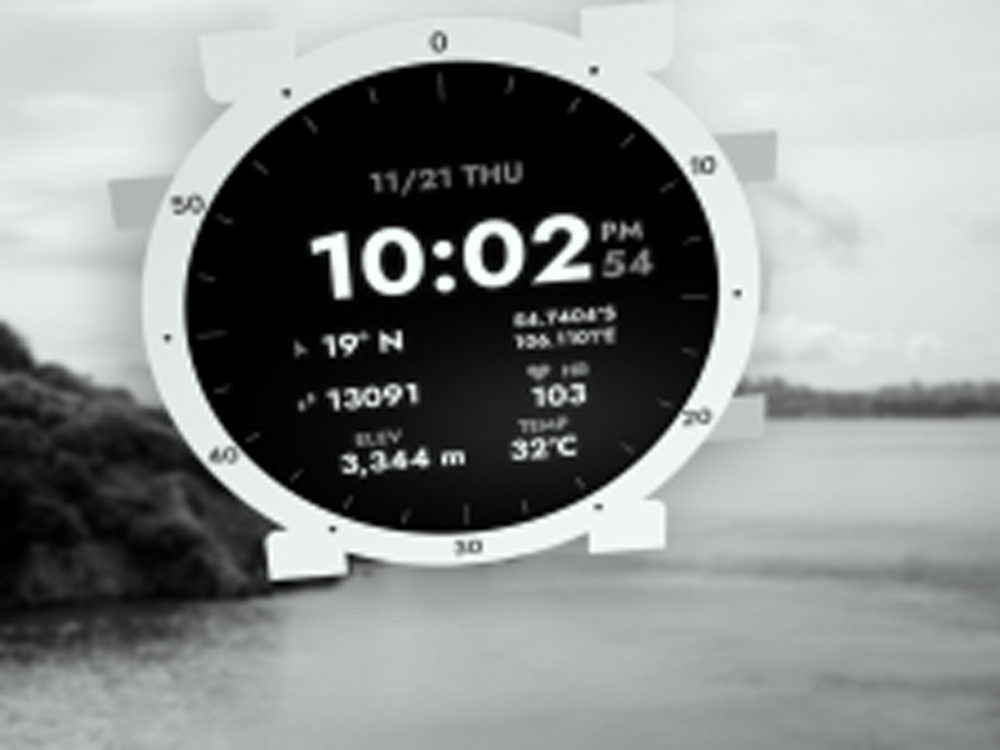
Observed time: 10h02m54s
